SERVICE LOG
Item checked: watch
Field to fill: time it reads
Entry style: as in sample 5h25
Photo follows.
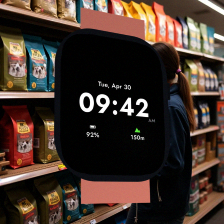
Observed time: 9h42
